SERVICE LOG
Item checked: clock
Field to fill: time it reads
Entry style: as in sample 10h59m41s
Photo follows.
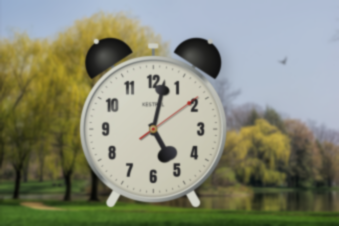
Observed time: 5h02m09s
